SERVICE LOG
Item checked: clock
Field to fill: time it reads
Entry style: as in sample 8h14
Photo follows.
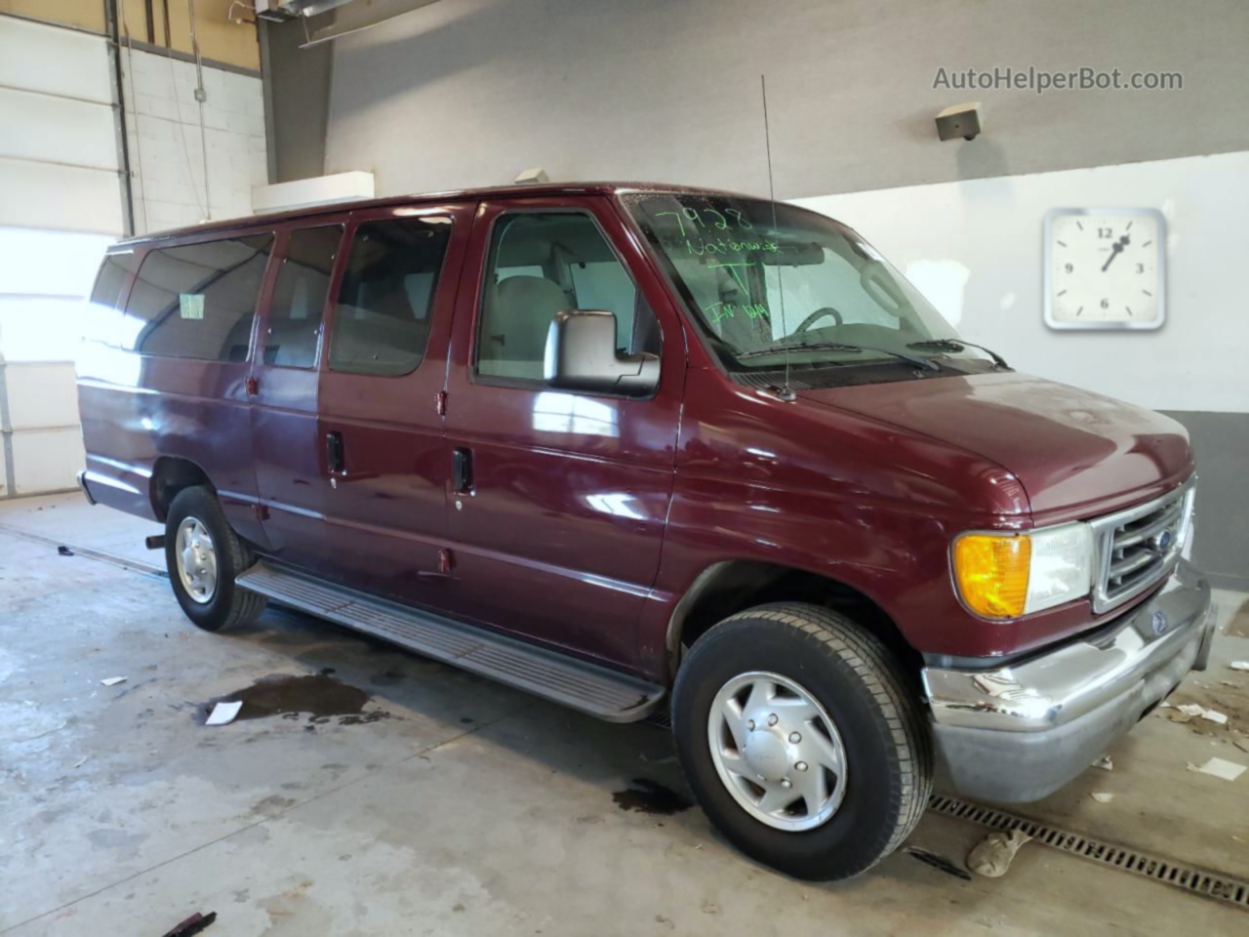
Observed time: 1h06
